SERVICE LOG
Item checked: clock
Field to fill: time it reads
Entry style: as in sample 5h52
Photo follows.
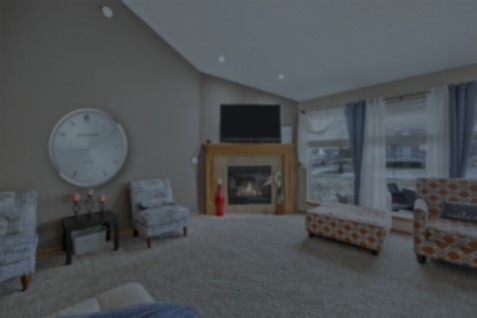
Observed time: 5h44
